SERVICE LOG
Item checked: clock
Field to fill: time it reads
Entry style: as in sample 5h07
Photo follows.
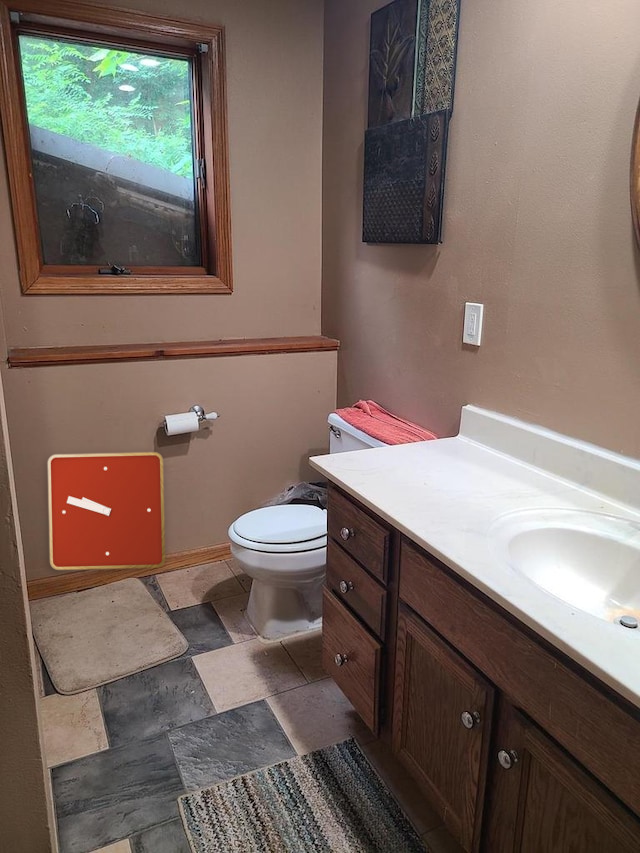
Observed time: 9h48
